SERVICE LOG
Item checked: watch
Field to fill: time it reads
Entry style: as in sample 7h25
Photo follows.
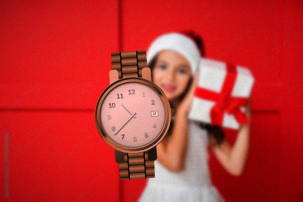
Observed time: 10h38
